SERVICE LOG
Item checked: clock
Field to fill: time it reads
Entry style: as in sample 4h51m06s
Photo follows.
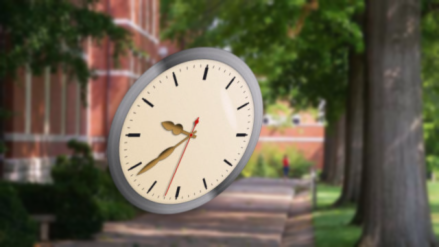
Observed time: 9h38m32s
